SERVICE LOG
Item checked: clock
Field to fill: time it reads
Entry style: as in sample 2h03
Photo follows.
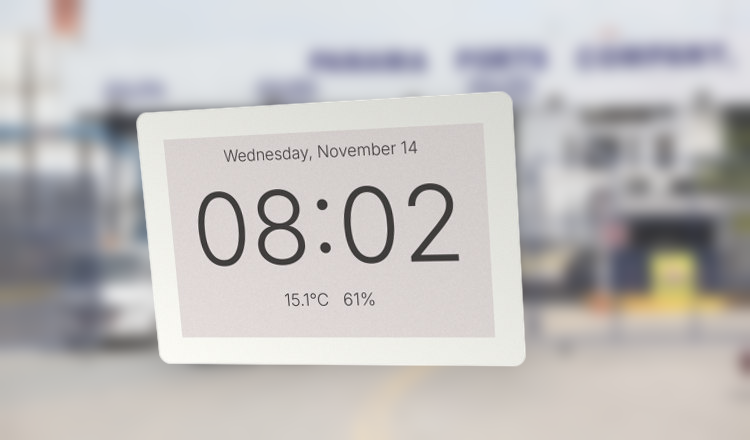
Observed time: 8h02
